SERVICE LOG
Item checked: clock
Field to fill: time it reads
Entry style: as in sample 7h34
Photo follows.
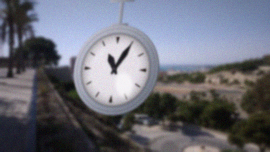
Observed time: 11h05
